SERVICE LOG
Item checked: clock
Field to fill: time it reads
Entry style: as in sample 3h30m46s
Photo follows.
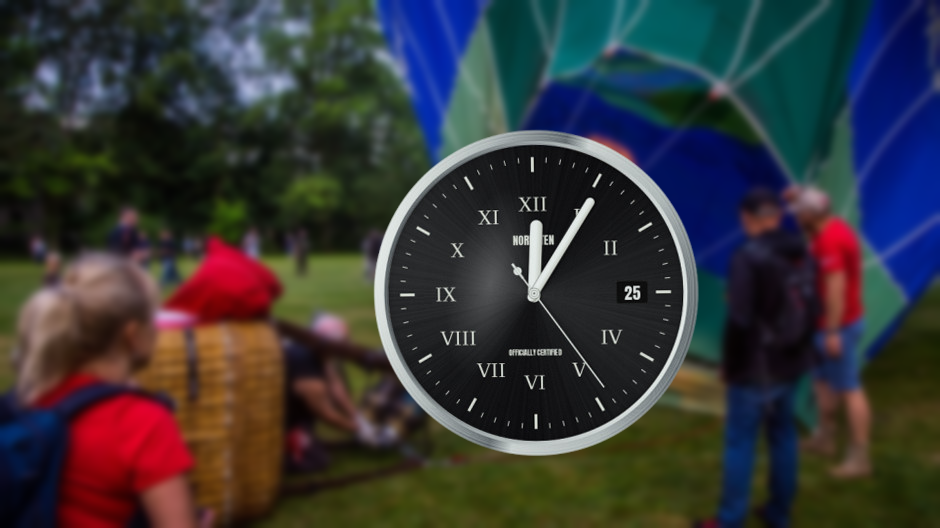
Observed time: 12h05m24s
